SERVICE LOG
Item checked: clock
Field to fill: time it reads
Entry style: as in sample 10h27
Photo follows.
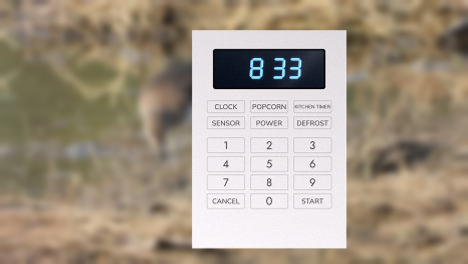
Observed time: 8h33
